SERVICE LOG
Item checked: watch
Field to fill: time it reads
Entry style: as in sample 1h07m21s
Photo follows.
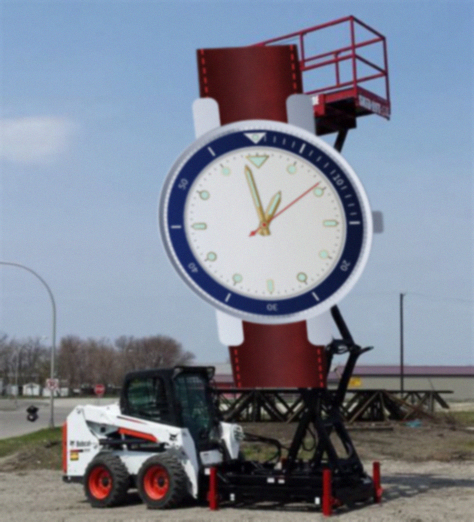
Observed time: 12h58m09s
